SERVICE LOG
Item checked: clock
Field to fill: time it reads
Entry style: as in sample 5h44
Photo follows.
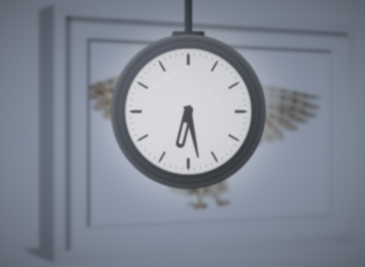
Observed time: 6h28
